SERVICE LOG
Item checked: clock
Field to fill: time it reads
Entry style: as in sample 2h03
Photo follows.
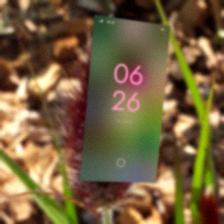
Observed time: 6h26
